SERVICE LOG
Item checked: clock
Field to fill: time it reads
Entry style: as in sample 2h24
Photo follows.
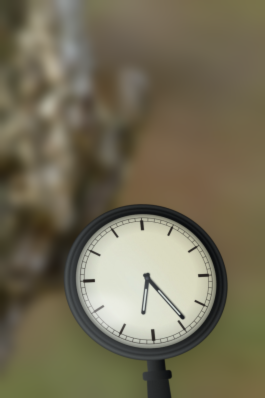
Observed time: 6h24
